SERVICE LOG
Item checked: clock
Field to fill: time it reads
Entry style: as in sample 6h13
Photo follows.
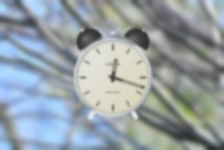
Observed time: 12h18
